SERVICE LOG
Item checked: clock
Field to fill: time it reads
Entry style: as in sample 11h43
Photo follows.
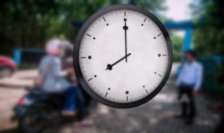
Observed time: 8h00
